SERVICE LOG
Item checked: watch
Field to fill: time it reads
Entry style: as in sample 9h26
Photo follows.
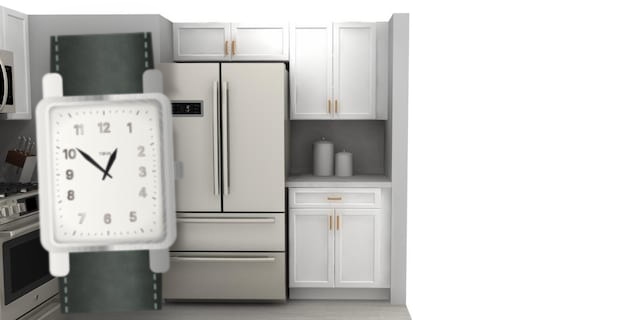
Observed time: 12h52
